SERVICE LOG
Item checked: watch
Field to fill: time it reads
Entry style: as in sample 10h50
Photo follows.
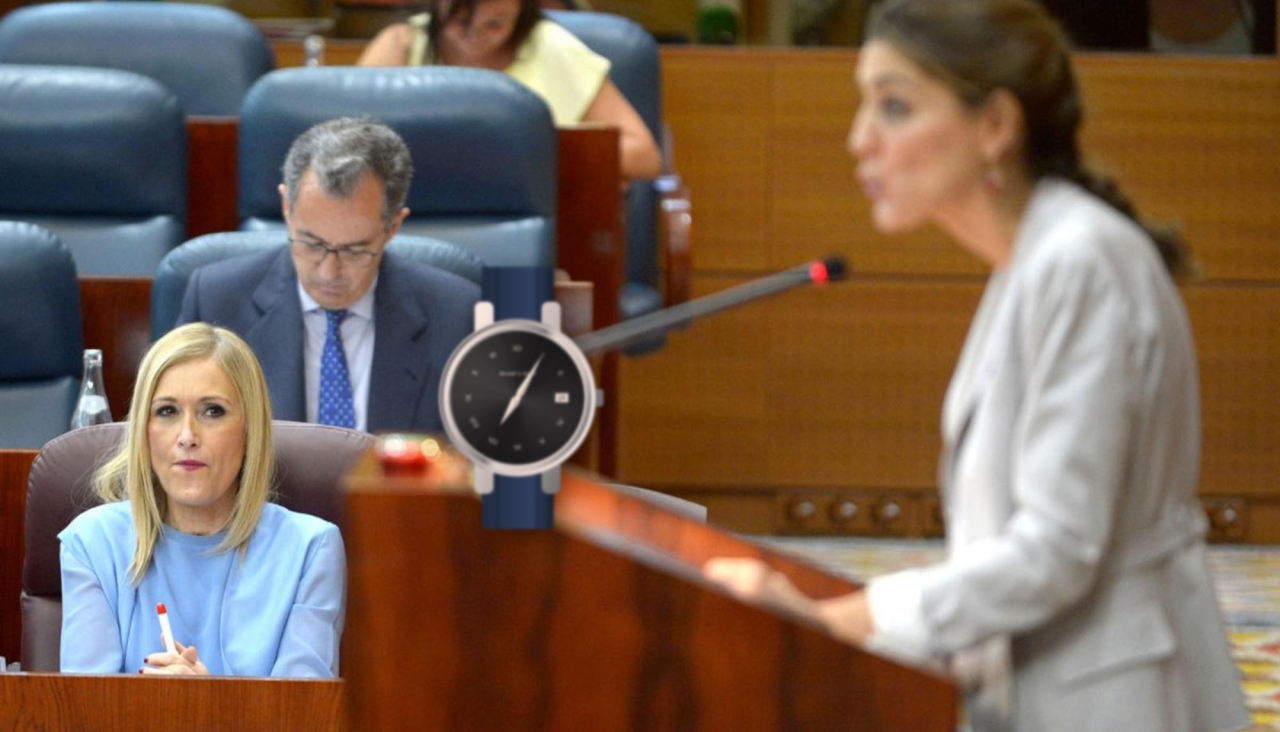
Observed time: 7h05
